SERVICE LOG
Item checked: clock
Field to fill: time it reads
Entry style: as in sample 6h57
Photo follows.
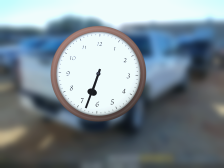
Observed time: 6h33
